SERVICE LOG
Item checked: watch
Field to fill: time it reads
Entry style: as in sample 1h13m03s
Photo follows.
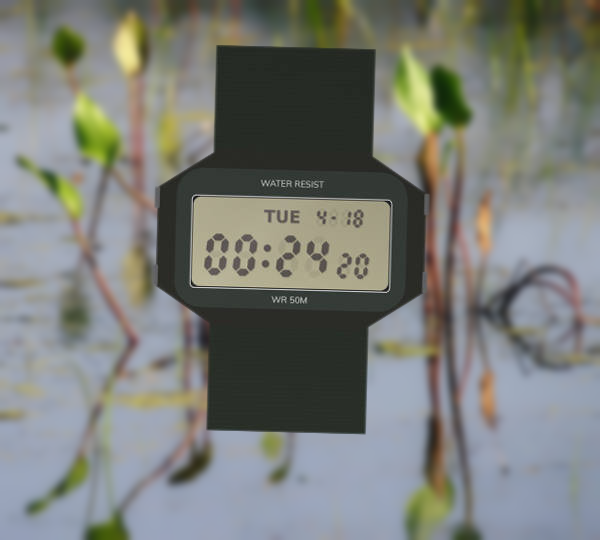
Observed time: 0h24m20s
